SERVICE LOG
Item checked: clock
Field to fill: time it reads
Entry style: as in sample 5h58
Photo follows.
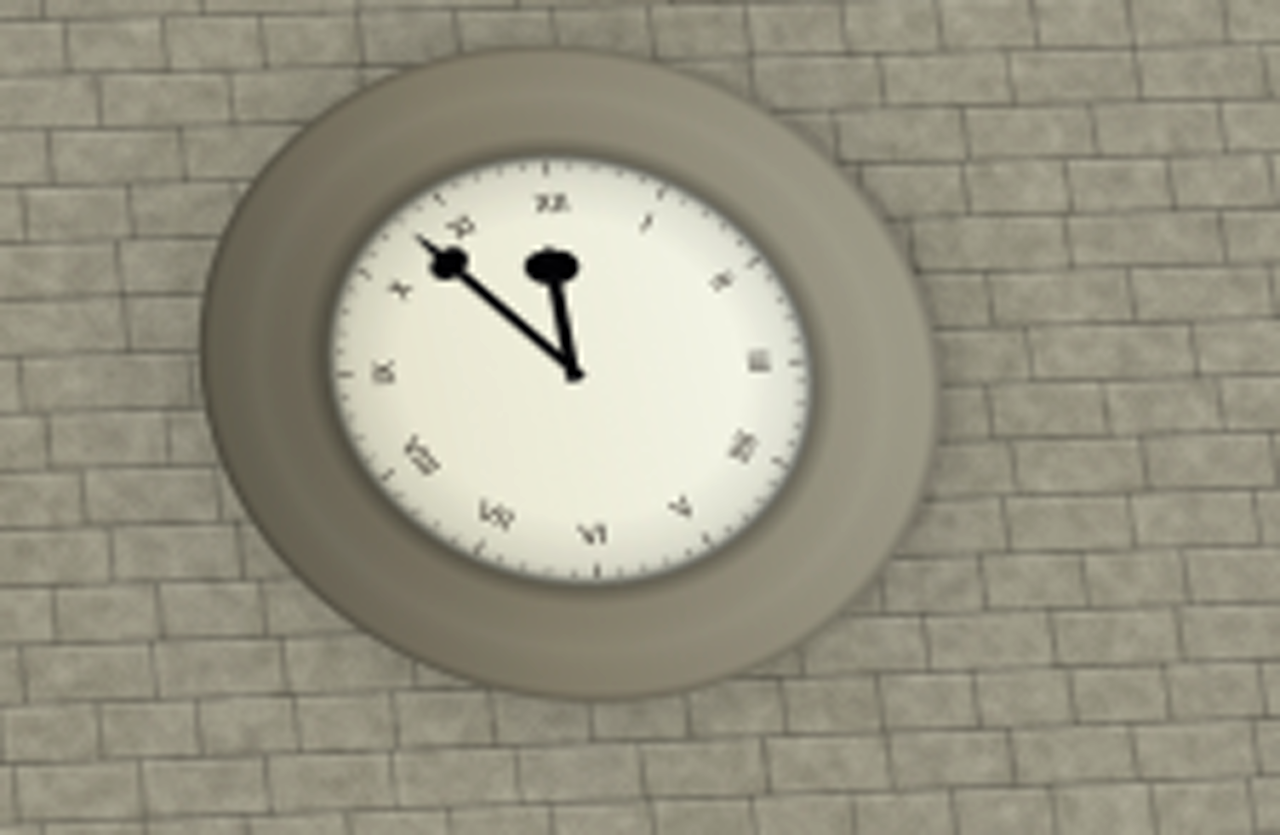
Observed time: 11h53
